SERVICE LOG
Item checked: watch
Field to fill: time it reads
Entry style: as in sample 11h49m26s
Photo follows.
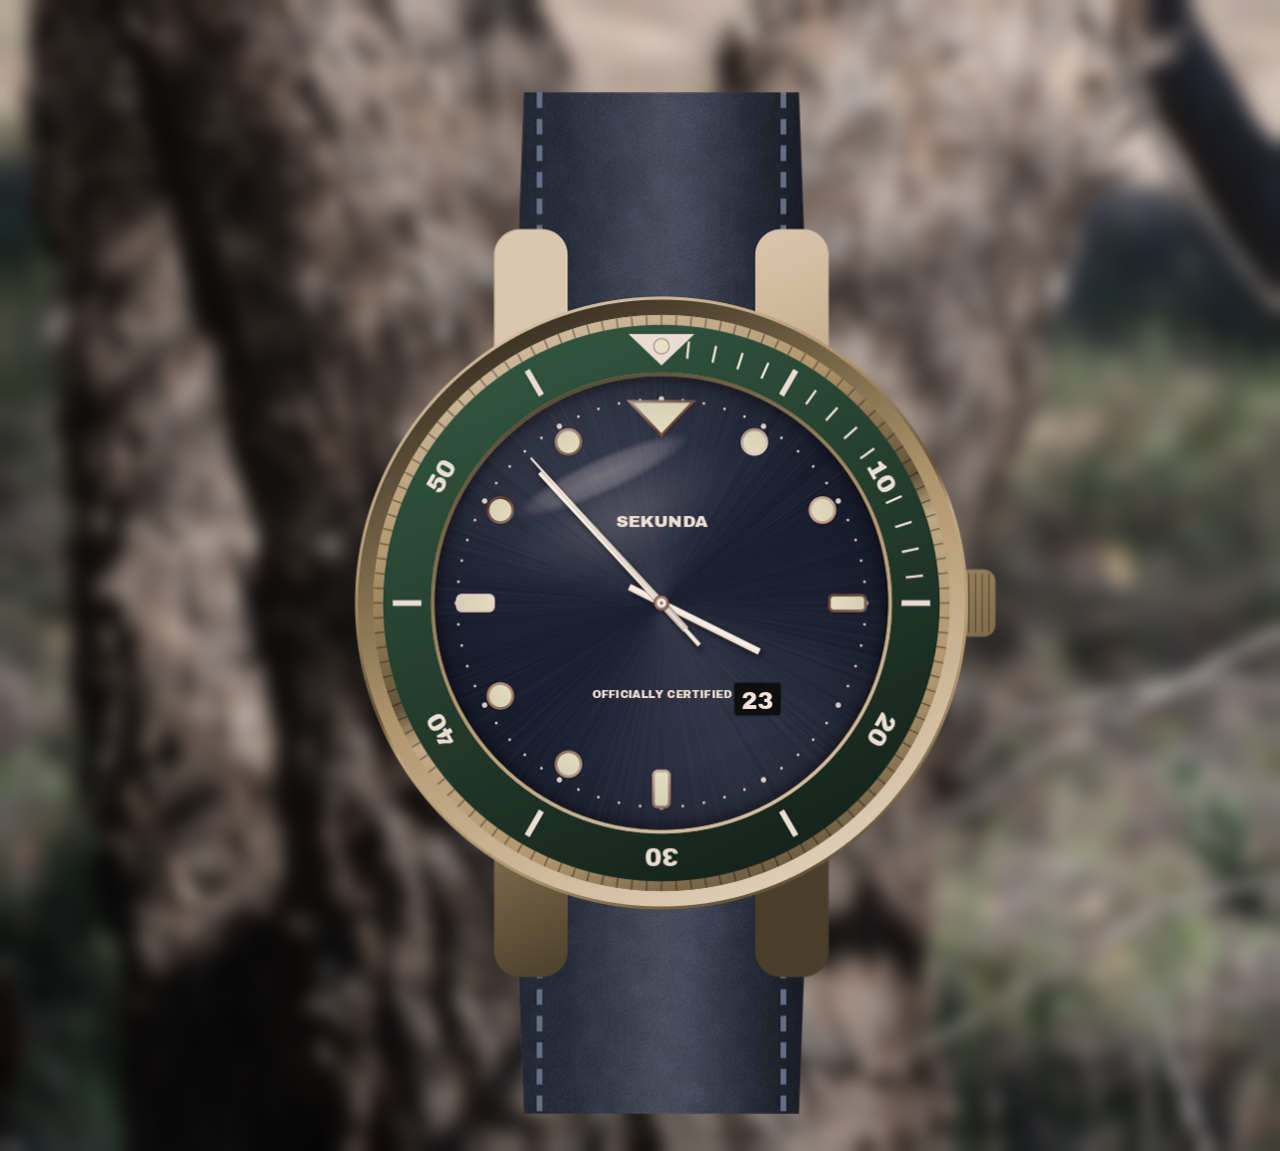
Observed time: 3h52m53s
